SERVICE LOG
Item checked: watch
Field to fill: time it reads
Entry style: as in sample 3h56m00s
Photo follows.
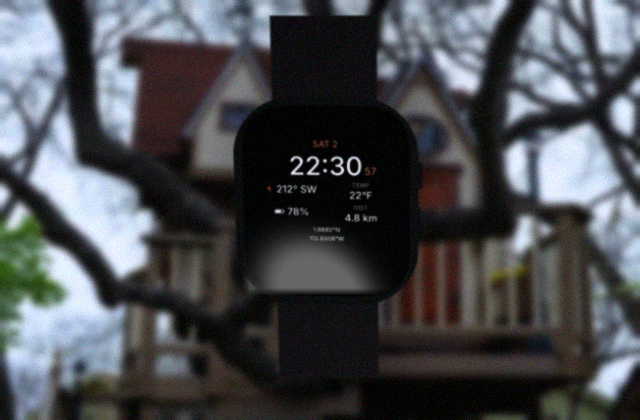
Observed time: 22h30m57s
